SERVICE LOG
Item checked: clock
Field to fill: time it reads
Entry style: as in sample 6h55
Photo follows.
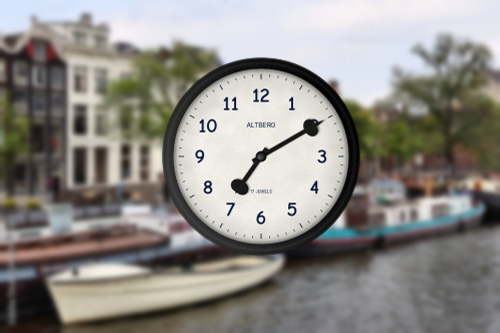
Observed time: 7h10
